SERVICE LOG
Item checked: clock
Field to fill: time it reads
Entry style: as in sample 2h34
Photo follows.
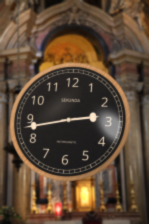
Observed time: 2h43
